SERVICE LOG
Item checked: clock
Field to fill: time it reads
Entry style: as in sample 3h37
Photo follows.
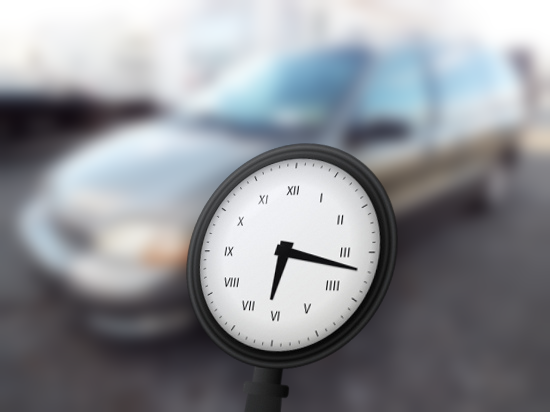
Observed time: 6h17
